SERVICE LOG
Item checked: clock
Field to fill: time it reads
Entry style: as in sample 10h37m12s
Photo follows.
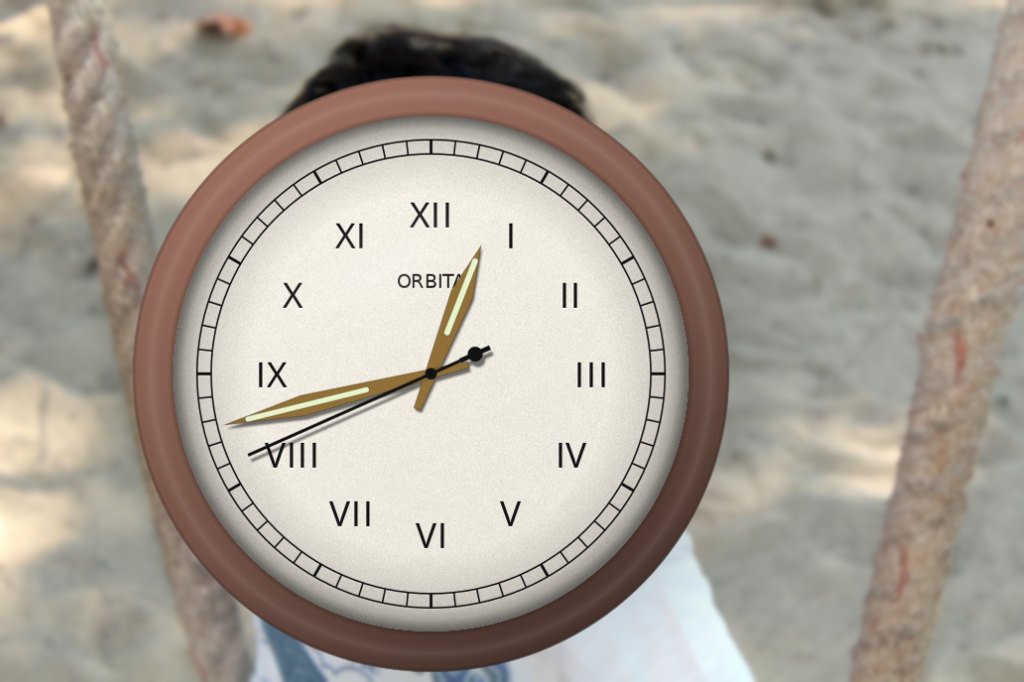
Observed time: 12h42m41s
